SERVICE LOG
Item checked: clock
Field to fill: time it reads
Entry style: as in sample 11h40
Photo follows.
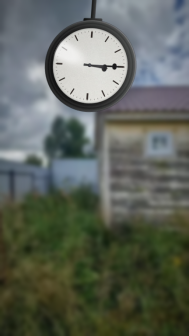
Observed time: 3h15
